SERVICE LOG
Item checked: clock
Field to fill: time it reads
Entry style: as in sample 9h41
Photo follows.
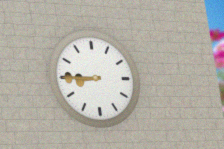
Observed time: 8h45
